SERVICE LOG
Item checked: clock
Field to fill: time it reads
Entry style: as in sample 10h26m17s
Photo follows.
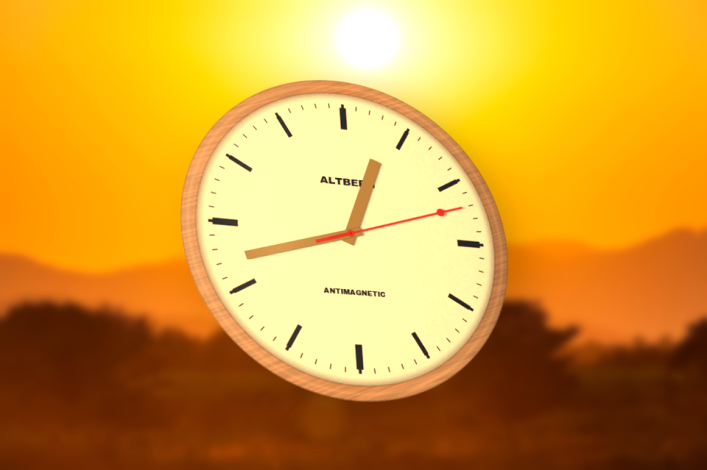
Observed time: 12h42m12s
